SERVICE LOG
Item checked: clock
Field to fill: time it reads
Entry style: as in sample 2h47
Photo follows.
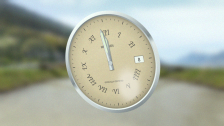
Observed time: 11h59
